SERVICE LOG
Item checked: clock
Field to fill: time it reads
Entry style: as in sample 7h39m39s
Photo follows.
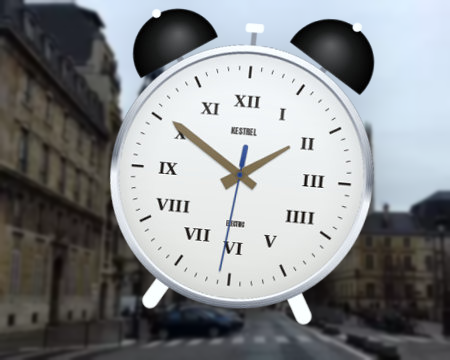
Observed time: 1h50m31s
